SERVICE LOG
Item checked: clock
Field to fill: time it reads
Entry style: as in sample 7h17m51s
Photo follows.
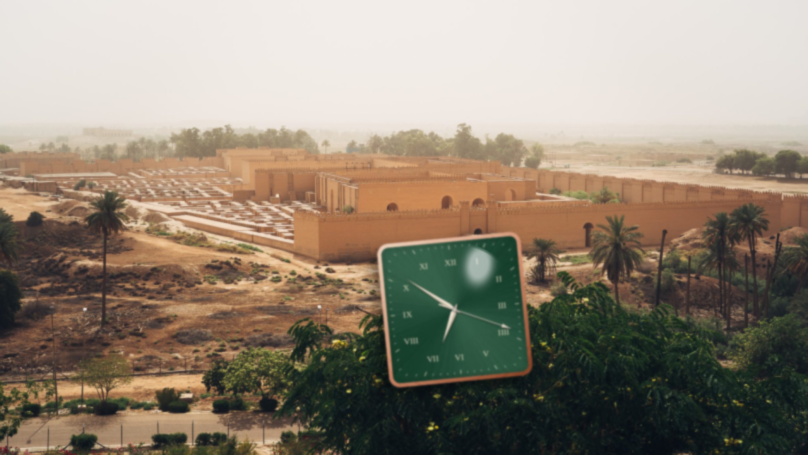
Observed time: 6h51m19s
